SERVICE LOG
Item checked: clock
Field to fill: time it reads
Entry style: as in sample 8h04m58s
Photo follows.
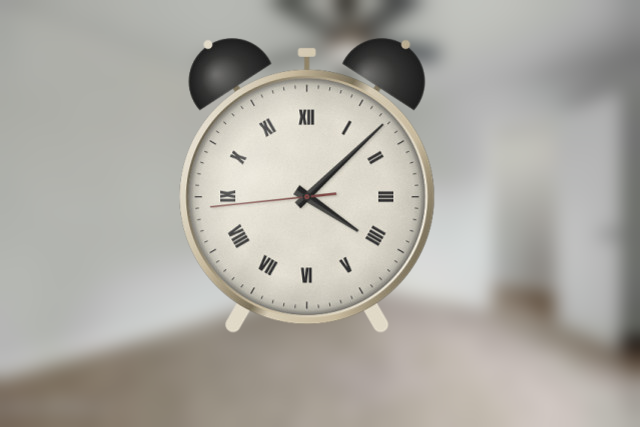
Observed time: 4h07m44s
